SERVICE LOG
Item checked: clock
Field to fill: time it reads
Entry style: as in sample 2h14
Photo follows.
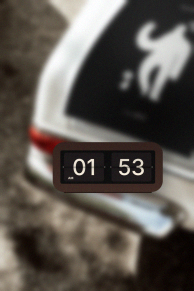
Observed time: 1h53
